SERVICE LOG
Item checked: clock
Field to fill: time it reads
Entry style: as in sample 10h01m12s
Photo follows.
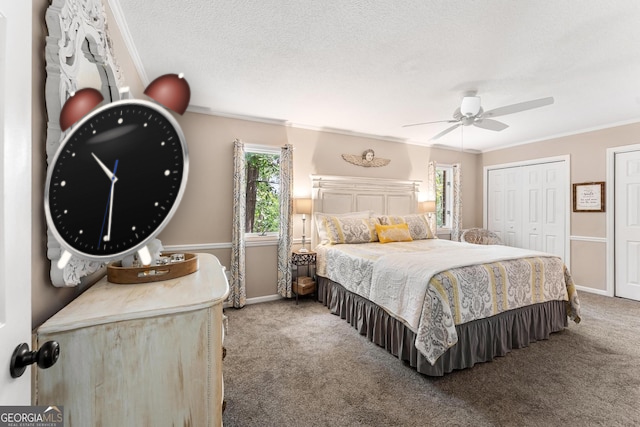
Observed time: 10h29m31s
